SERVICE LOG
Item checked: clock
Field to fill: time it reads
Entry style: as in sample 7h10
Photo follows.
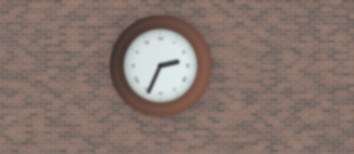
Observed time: 2h34
